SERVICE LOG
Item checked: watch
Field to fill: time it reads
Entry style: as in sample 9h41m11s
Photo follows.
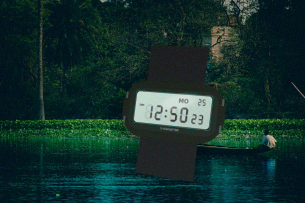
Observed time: 12h50m23s
